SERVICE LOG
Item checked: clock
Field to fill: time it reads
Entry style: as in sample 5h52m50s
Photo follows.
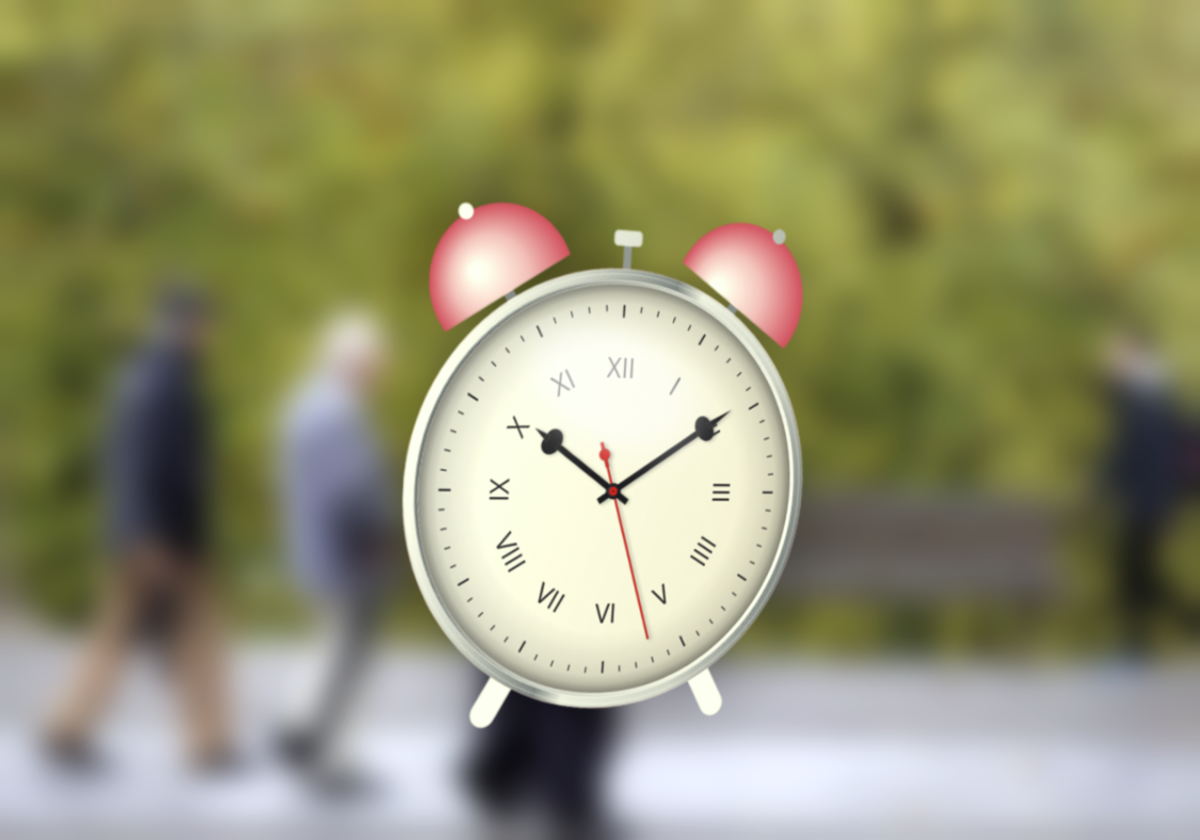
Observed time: 10h09m27s
